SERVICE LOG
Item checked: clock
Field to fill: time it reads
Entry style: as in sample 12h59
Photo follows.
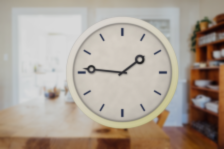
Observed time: 1h46
